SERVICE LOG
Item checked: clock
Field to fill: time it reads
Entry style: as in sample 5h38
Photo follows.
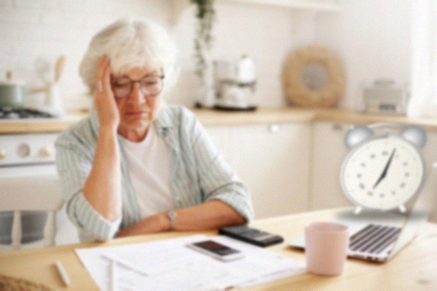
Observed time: 7h03
